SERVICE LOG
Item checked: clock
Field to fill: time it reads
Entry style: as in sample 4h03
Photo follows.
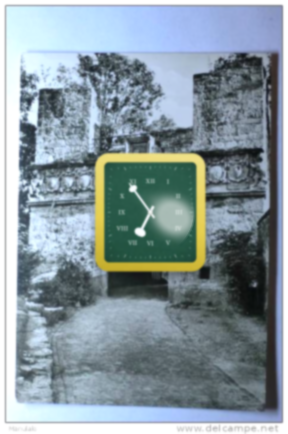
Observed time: 6h54
